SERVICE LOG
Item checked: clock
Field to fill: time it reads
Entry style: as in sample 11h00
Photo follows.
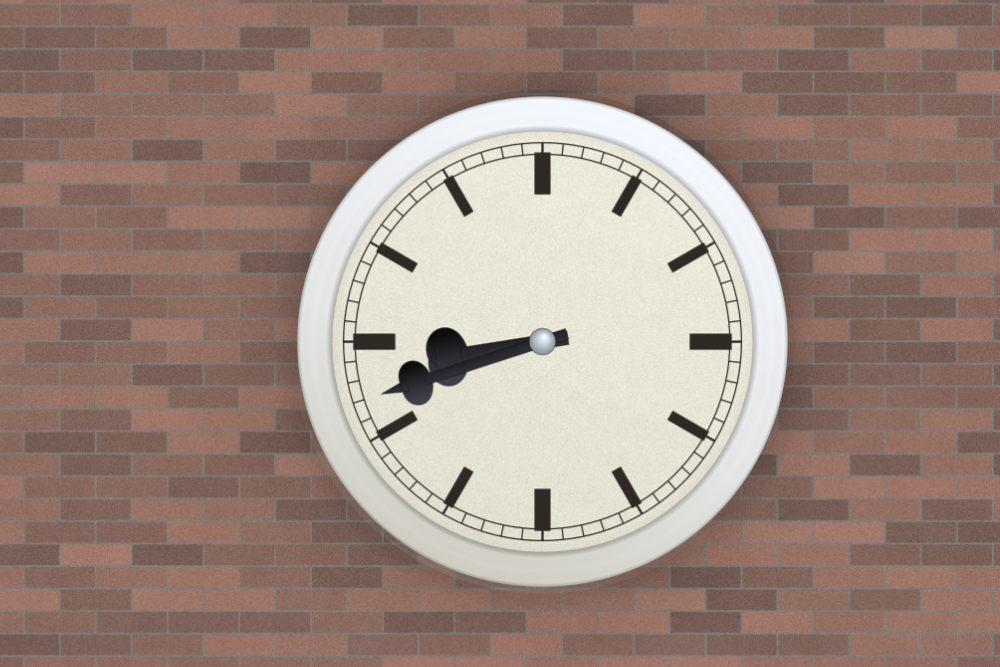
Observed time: 8h42
